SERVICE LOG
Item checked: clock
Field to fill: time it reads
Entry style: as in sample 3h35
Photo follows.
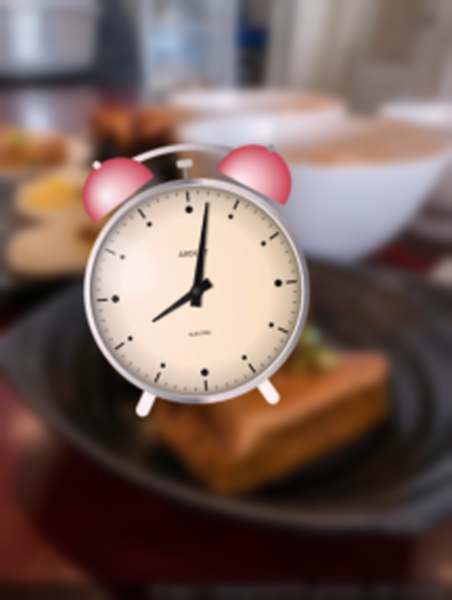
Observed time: 8h02
